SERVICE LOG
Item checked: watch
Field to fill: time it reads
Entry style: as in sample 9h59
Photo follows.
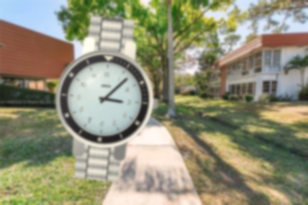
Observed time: 3h07
